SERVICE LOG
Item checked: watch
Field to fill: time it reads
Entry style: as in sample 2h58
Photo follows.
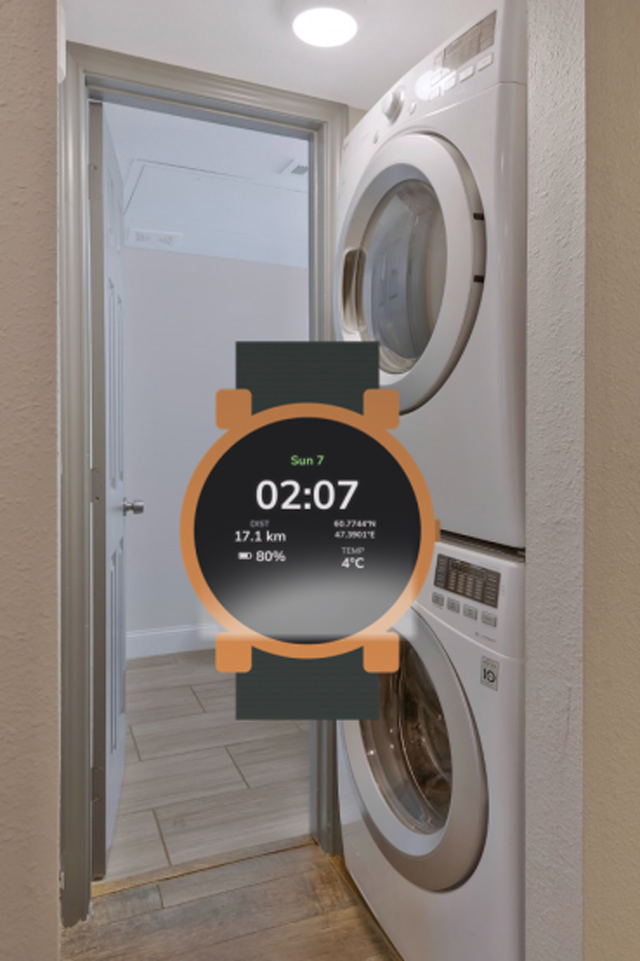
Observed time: 2h07
